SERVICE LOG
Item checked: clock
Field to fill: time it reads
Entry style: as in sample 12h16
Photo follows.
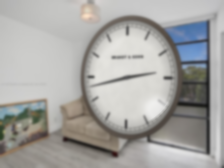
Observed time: 2h43
